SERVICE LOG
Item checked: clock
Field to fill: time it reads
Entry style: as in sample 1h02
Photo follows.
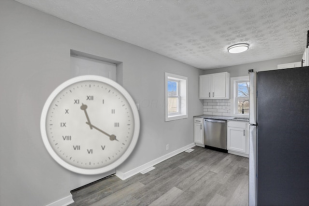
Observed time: 11h20
